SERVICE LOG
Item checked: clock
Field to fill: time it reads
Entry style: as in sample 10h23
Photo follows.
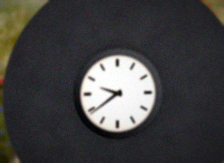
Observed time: 9h39
